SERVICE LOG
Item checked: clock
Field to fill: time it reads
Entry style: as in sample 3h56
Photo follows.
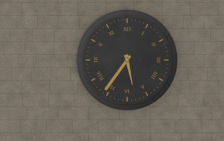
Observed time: 5h36
